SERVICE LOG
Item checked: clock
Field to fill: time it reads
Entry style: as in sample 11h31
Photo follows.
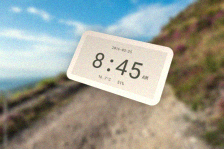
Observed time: 8h45
